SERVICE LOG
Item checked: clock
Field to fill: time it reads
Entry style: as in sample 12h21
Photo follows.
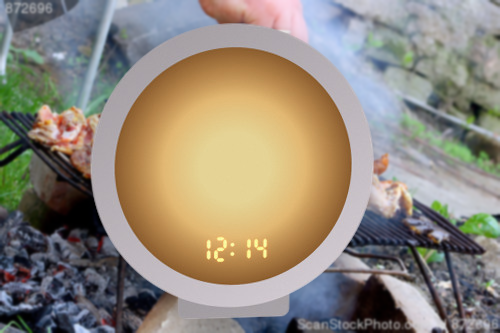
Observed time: 12h14
